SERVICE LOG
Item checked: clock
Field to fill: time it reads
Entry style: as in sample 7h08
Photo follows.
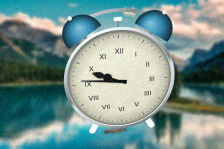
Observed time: 9h46
